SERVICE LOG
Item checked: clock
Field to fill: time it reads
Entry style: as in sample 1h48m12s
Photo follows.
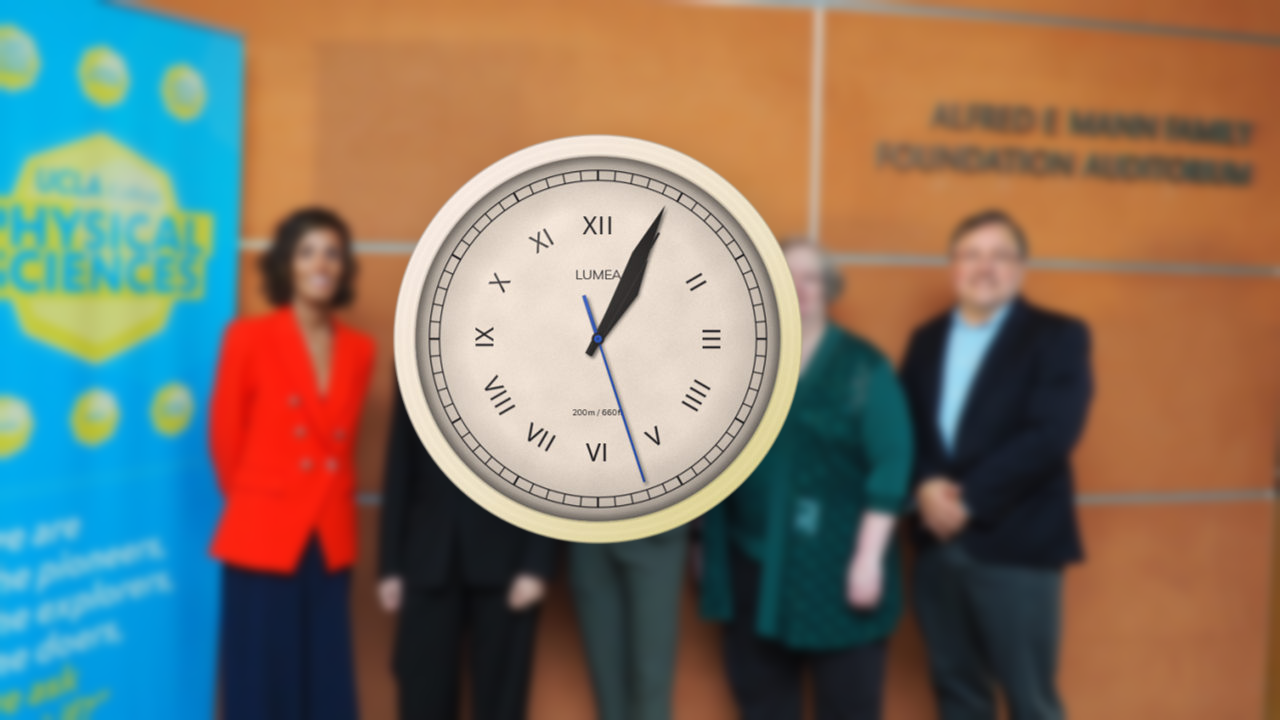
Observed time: 1h04m27s
